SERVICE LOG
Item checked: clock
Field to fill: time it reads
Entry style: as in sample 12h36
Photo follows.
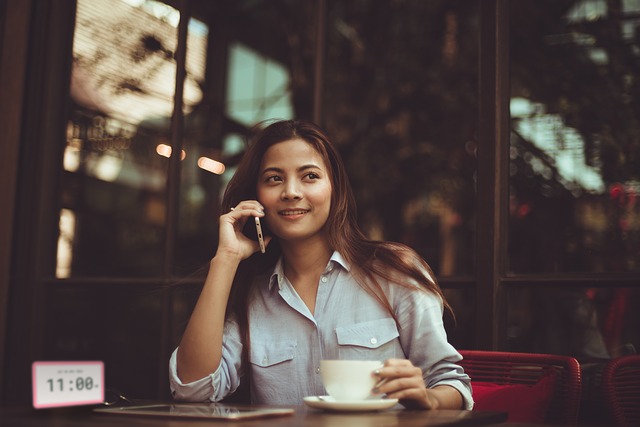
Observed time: 11h00
